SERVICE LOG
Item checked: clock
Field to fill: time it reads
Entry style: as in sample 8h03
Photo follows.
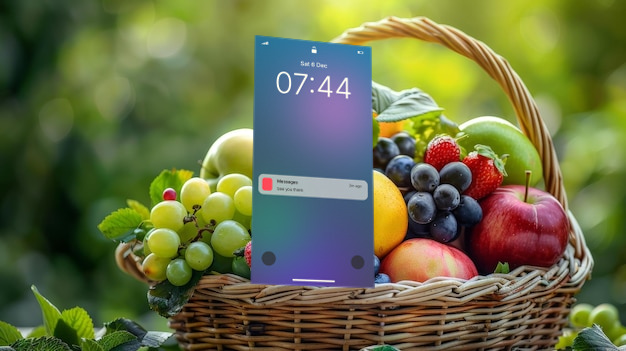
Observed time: 7h44
